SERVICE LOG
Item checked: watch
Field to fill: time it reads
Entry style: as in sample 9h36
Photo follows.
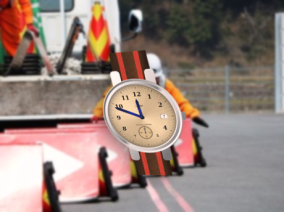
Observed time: 11h49
